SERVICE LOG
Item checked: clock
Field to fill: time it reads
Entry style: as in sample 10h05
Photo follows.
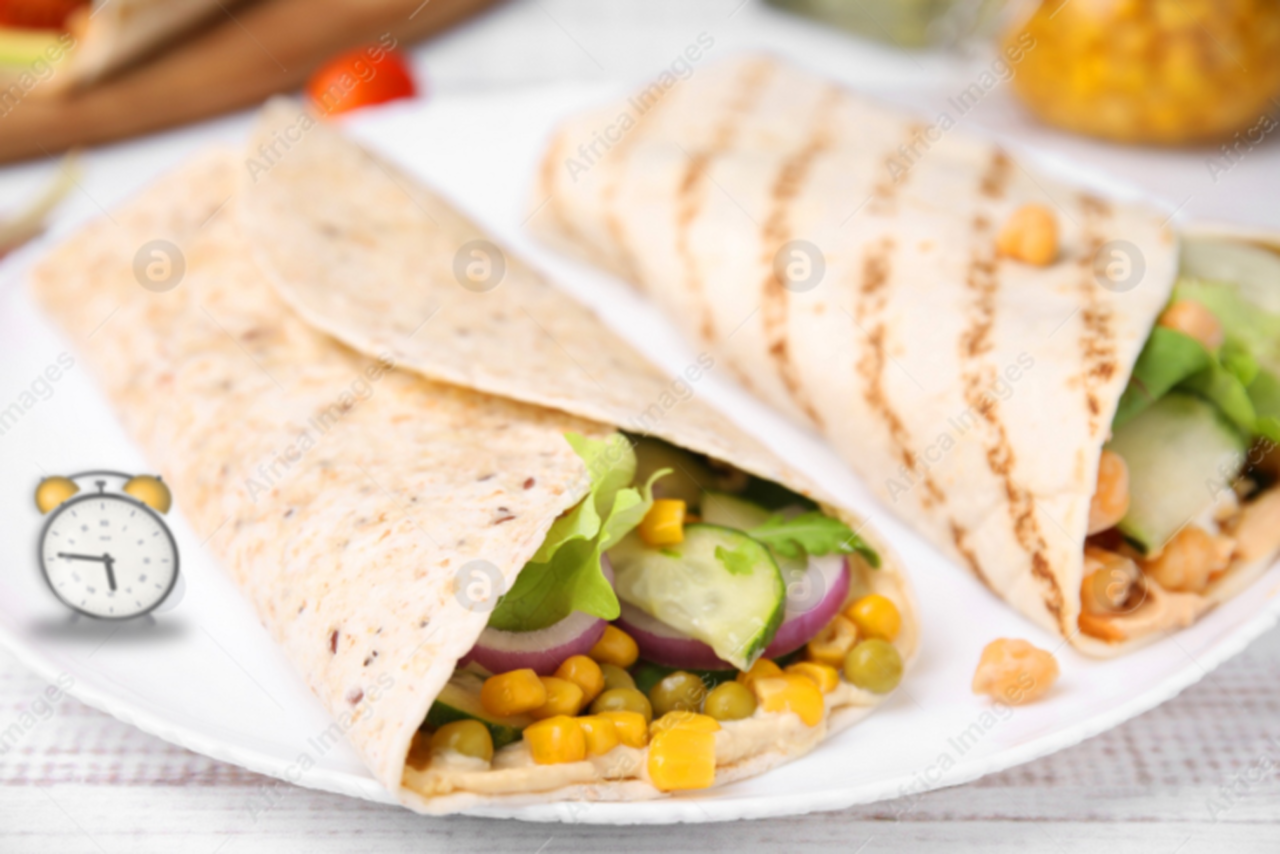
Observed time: 5h46
